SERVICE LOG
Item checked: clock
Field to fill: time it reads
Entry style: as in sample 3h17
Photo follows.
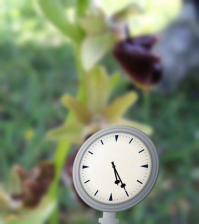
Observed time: 5h25
